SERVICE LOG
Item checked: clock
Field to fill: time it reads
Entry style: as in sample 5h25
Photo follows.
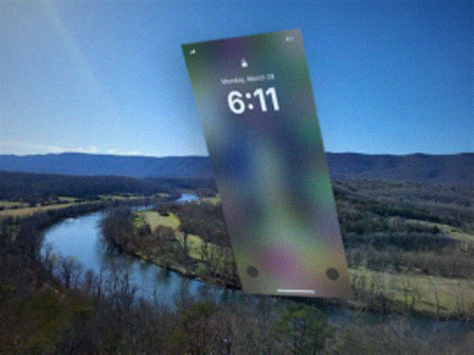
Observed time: 6h11
